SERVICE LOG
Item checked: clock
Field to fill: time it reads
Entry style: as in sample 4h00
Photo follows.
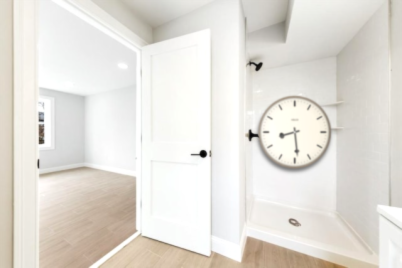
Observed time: 8h29
